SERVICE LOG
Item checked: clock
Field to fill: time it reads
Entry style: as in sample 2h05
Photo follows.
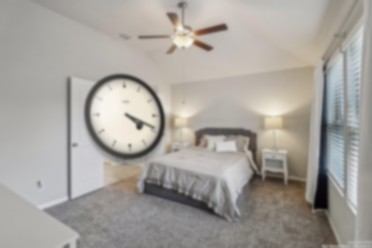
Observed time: 4h19
